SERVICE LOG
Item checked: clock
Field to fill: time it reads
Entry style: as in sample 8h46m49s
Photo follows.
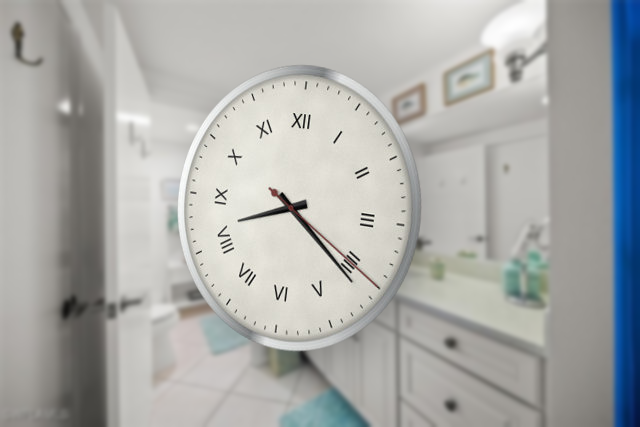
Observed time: 8h21m20s
